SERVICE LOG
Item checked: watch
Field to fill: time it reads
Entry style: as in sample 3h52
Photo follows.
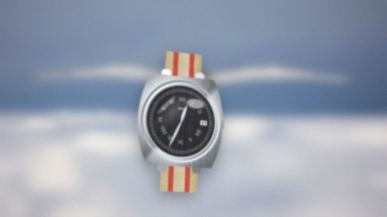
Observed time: 12h34
